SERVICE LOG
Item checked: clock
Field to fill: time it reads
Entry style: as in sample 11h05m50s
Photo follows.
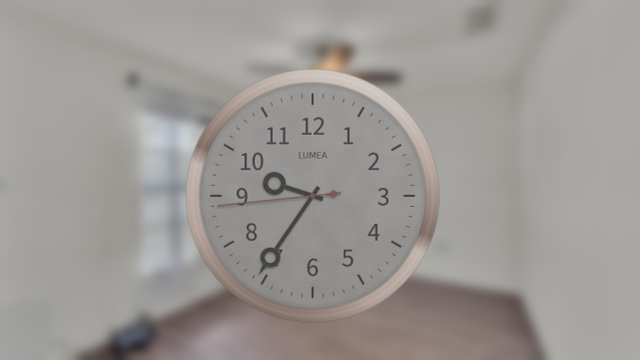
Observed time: 9h35m44s
